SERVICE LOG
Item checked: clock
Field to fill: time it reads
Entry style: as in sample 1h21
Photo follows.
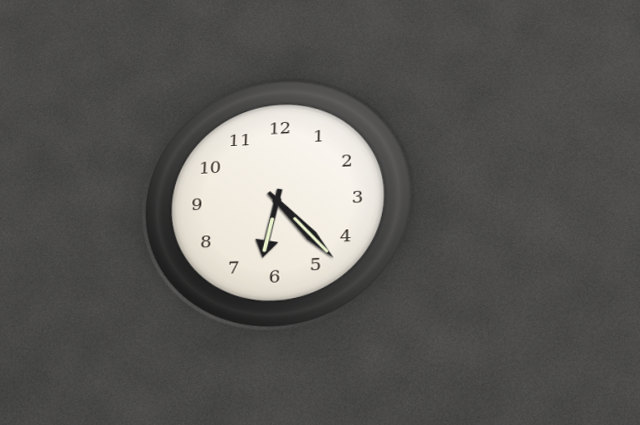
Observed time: 6h23
